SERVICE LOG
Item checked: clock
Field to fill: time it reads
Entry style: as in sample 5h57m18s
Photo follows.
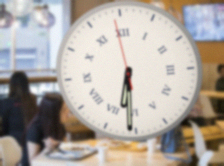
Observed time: 6h30m59s
